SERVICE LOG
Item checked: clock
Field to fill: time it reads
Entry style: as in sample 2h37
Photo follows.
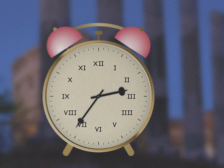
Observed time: 2h36
